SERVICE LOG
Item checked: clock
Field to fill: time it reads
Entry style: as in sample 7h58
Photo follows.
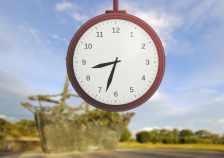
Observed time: 8h33
